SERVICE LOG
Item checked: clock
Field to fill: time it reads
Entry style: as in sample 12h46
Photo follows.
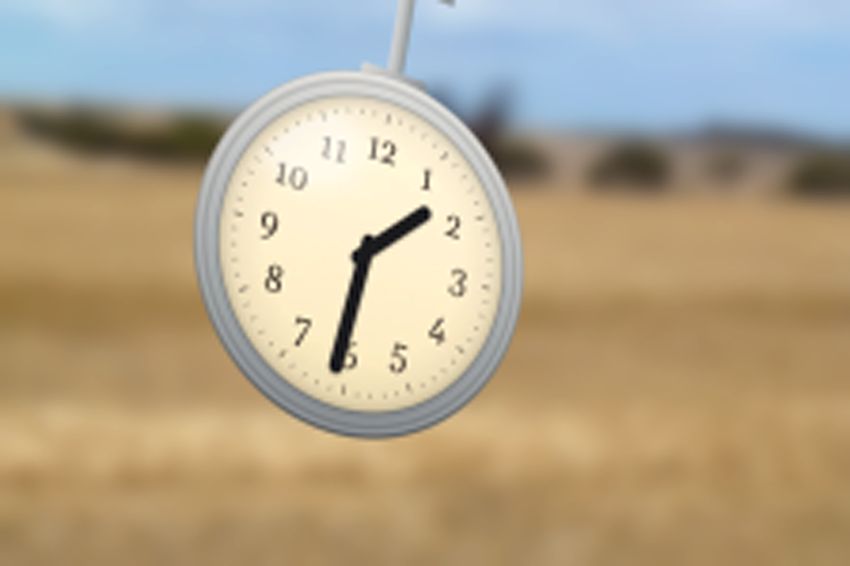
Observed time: 1h31
